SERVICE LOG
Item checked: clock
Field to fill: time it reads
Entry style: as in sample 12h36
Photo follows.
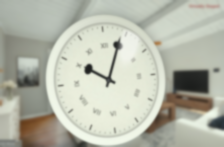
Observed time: 10h04
